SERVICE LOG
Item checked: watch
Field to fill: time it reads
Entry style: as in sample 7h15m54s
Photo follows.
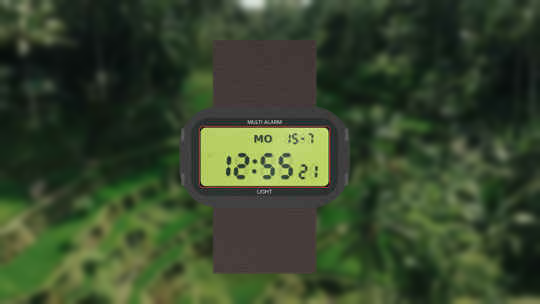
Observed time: 12h55m21s
